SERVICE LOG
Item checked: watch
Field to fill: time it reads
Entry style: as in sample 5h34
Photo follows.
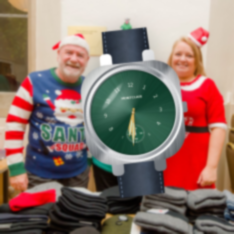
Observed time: 6h31
